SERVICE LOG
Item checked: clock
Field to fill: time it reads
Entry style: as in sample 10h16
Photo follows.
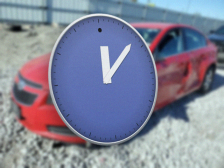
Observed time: 12h08
